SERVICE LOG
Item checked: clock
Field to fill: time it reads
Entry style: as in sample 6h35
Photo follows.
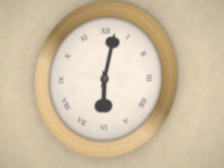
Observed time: 6h02
